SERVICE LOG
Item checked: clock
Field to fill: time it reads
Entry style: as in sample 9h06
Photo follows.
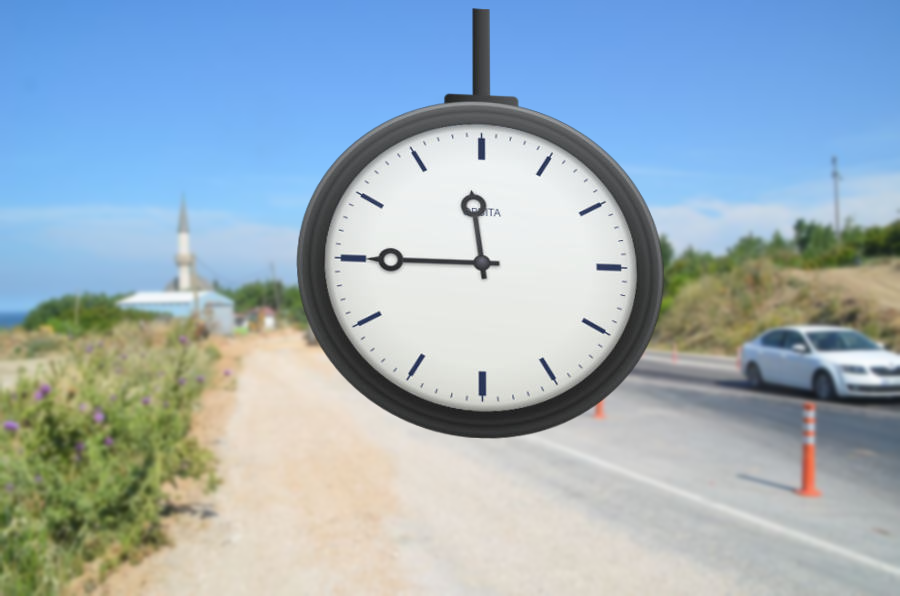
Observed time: 11h45
